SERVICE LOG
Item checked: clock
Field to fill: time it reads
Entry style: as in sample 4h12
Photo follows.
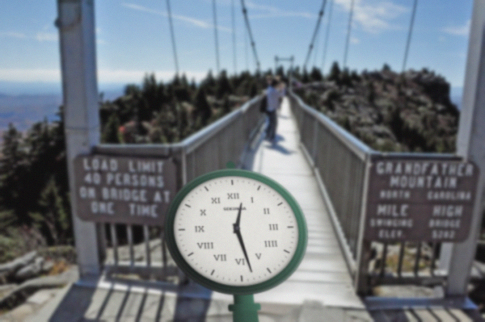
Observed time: 12h28
